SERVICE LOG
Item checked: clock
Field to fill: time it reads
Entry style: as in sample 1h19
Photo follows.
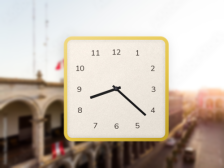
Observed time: 8h22
